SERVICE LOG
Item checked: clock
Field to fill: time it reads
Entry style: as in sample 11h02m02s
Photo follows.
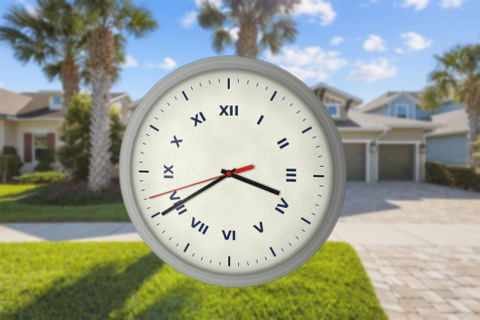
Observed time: 3h39m42s
